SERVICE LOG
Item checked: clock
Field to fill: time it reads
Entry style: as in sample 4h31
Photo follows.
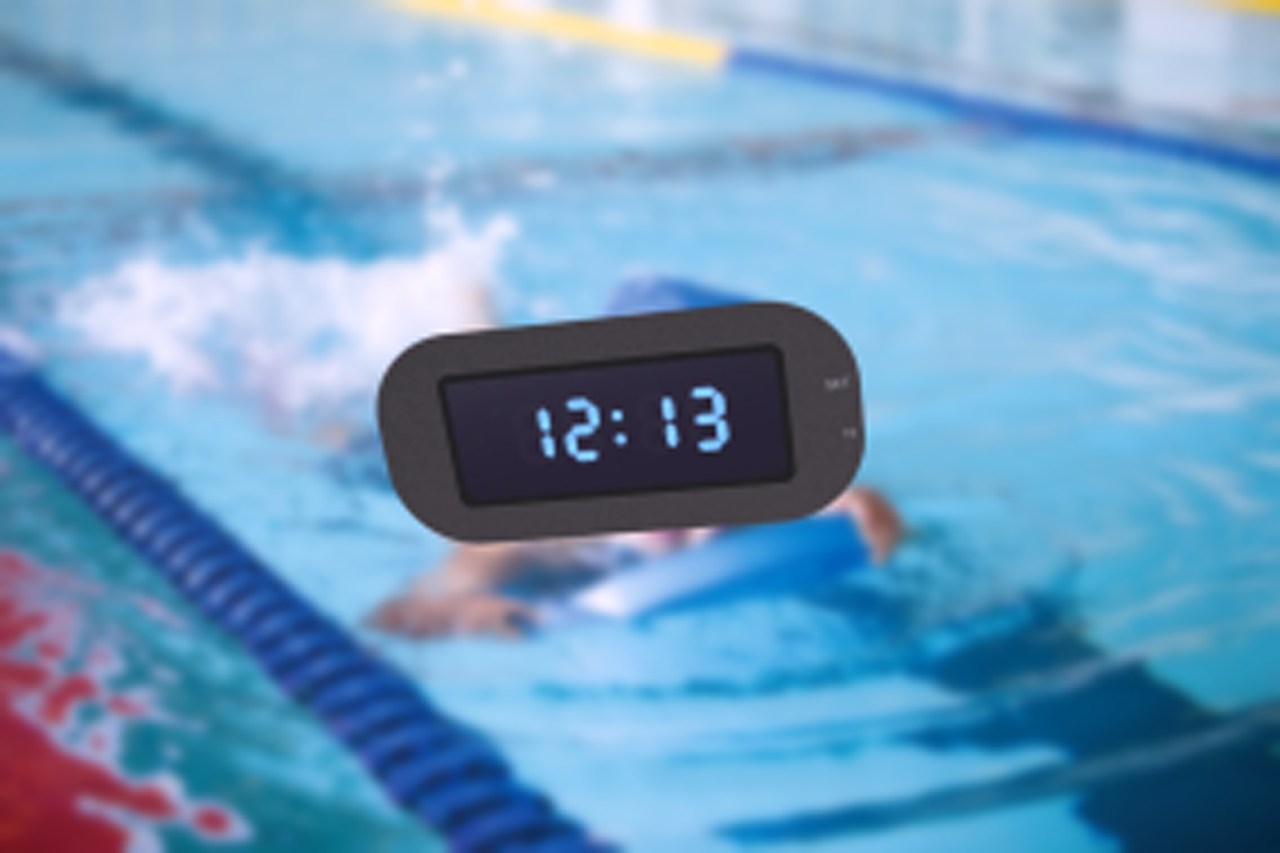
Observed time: 12h13
